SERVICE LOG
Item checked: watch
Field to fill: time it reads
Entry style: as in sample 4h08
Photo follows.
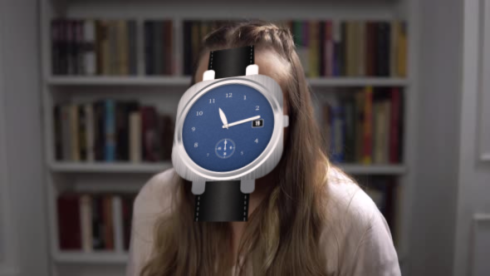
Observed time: 11h13
